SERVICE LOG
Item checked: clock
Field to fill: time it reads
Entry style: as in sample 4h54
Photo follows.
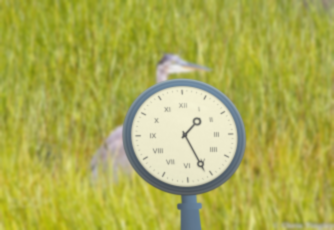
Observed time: 1h26
